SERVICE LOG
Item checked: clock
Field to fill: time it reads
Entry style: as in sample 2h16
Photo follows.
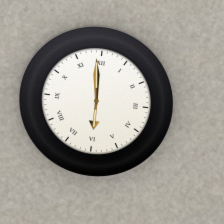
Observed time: 5h59
